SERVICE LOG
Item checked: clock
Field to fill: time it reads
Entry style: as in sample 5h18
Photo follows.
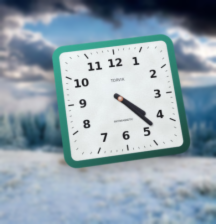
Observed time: 4h23
